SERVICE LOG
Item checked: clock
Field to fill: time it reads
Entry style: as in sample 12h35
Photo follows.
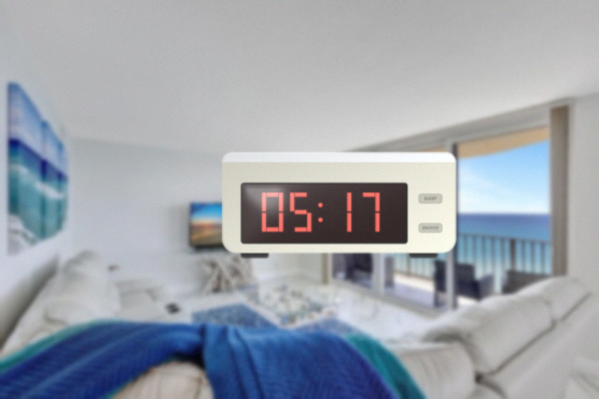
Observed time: 5h17
